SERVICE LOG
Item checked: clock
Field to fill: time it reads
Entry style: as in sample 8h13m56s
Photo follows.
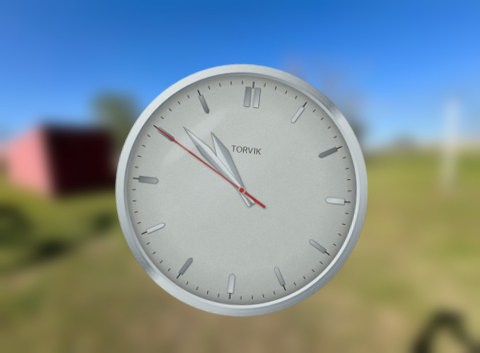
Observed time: 10h51m50s
